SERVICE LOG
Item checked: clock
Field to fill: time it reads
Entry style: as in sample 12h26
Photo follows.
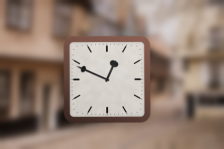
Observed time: 12h49
